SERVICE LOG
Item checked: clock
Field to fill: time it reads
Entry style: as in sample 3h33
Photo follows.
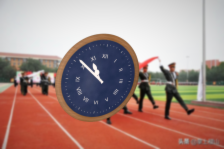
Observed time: 10h51
